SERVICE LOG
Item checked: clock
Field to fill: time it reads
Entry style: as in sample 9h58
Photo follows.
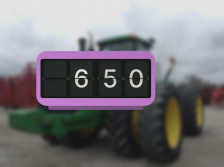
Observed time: 6h50
